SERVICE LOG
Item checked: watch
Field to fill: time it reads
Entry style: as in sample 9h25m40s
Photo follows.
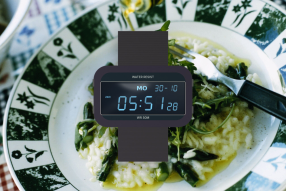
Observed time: 5h51m28s
